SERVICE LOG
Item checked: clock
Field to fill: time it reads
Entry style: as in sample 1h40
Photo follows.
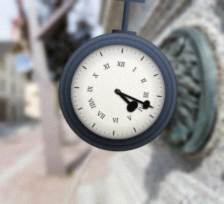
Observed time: 4h18
